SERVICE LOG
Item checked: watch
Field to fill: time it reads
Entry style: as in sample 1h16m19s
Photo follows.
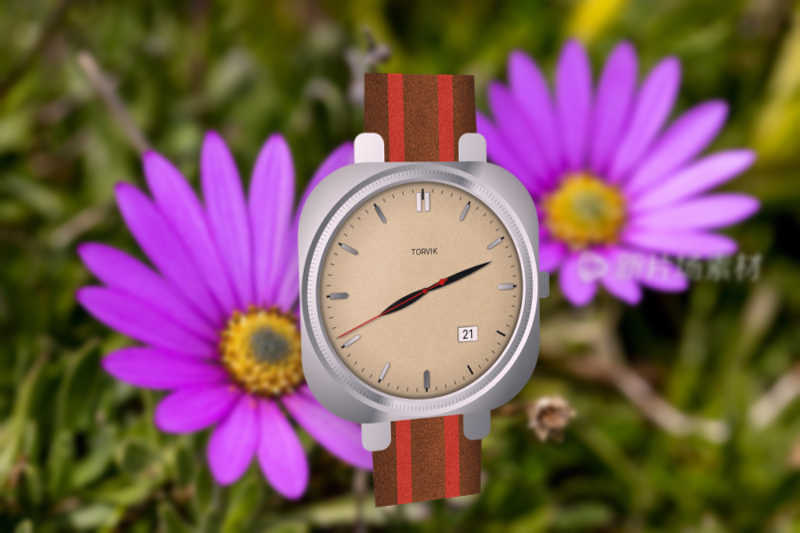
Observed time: 8h11m41s
